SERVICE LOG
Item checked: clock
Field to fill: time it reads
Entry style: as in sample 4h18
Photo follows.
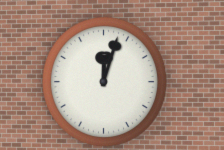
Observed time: 12h03
